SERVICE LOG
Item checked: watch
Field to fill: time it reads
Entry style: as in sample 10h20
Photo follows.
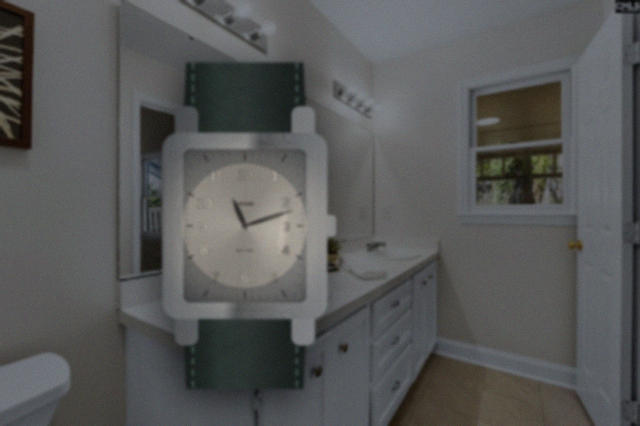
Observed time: 11h12
